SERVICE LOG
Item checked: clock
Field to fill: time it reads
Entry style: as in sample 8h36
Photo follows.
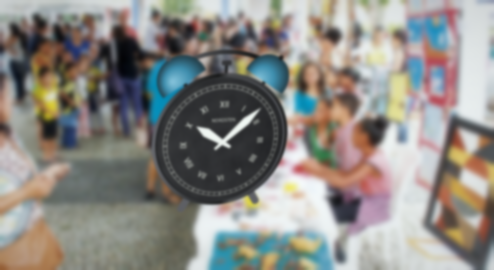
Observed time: 10h08
